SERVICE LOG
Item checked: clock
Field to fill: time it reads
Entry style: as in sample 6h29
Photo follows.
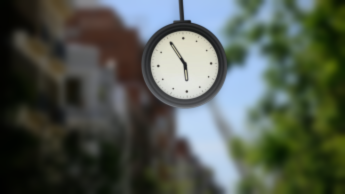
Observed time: 5h55
